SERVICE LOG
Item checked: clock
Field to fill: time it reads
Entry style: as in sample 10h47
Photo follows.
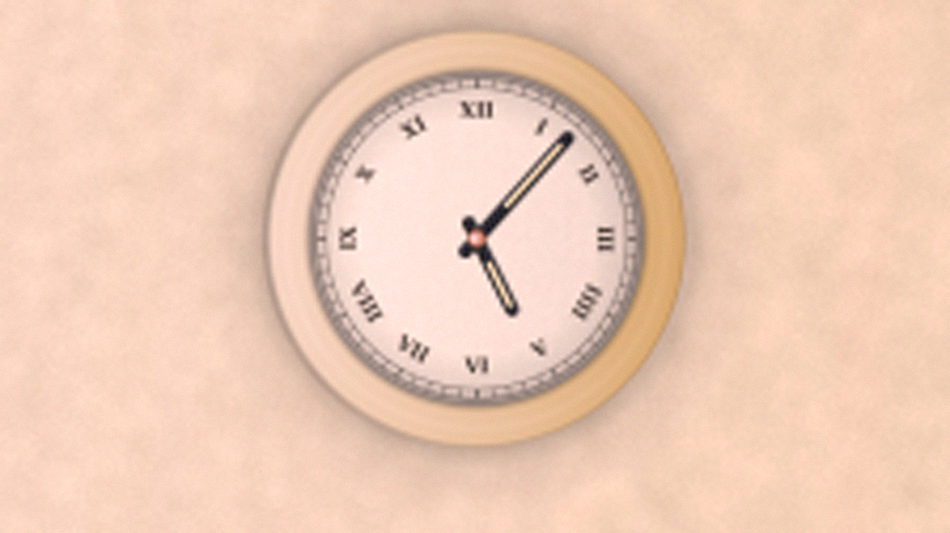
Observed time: 5h07
